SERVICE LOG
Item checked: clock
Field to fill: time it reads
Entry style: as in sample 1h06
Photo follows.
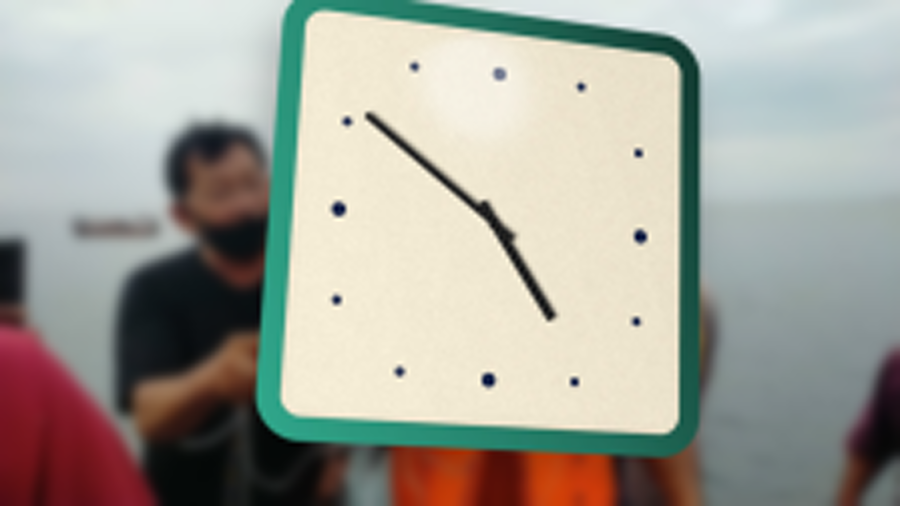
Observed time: 4h51
